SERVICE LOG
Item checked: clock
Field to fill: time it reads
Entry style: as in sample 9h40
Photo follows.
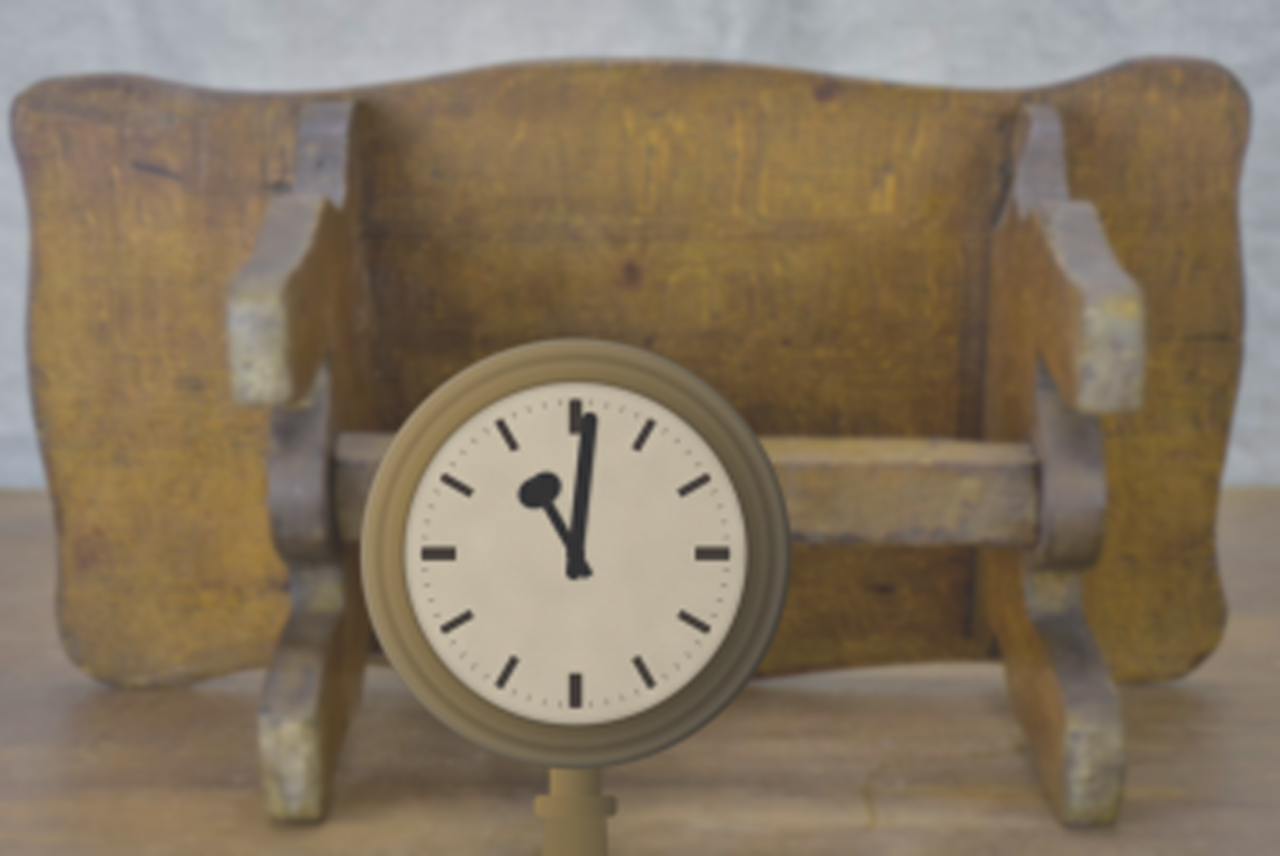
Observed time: 11h01
